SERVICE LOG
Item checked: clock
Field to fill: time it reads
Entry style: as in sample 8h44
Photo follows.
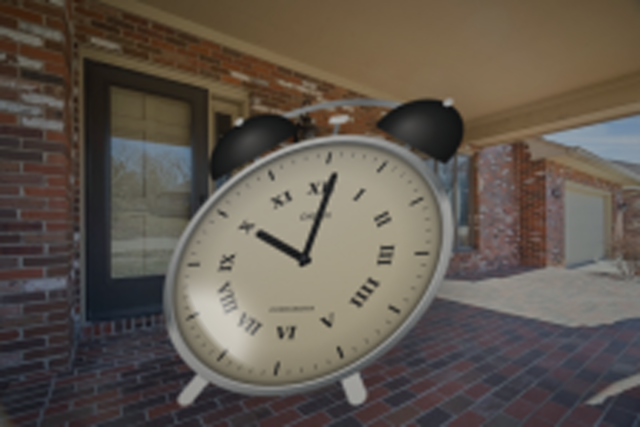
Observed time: 10h01
